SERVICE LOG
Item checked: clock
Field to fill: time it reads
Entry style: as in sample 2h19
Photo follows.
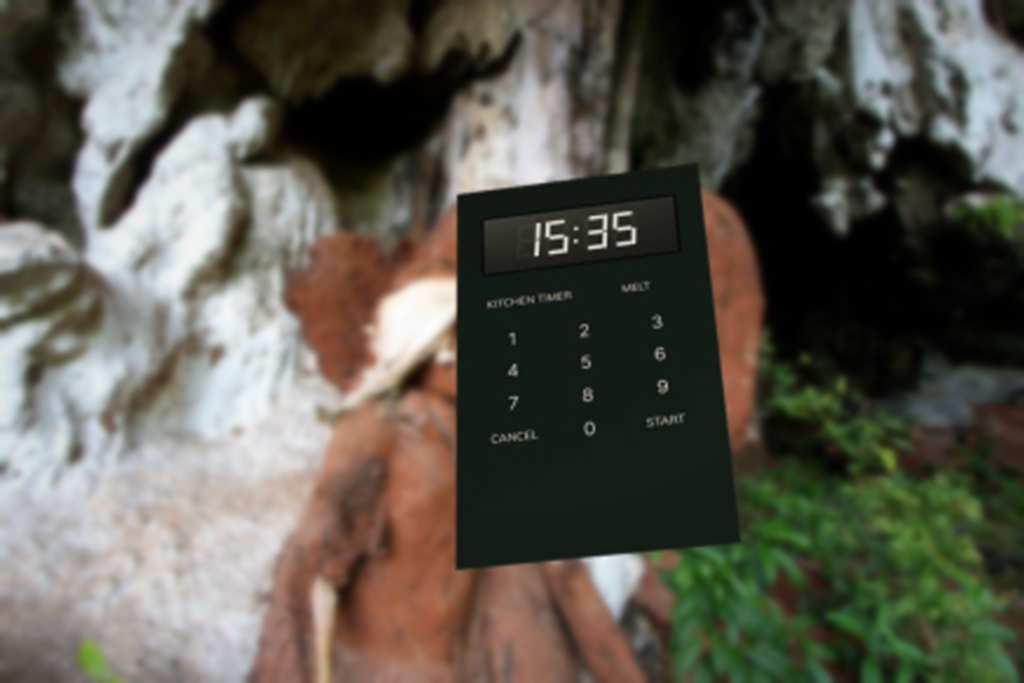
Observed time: 15h35
